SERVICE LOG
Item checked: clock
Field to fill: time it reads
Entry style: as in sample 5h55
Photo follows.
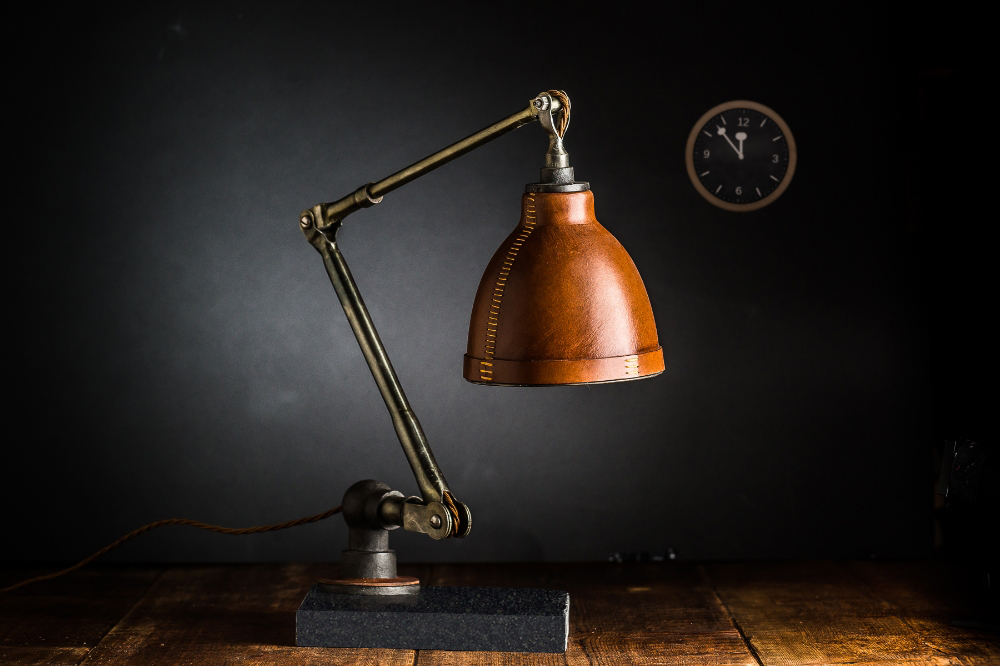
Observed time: 11h53
